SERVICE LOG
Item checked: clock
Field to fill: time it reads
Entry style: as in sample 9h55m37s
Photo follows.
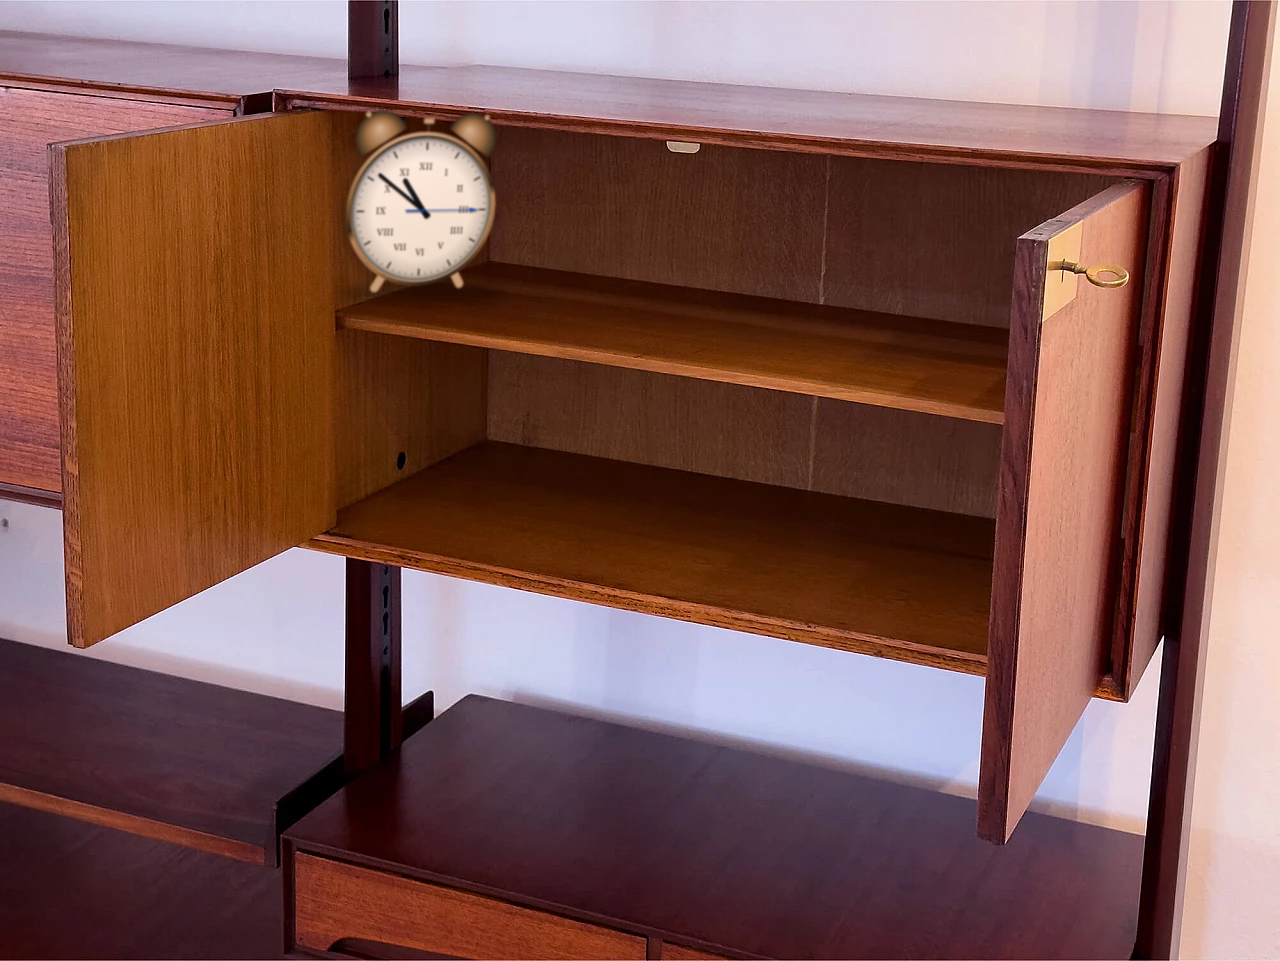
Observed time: 10h51m15s
